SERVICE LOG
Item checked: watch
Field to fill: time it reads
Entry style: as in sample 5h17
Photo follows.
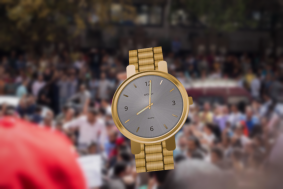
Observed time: 8h01
